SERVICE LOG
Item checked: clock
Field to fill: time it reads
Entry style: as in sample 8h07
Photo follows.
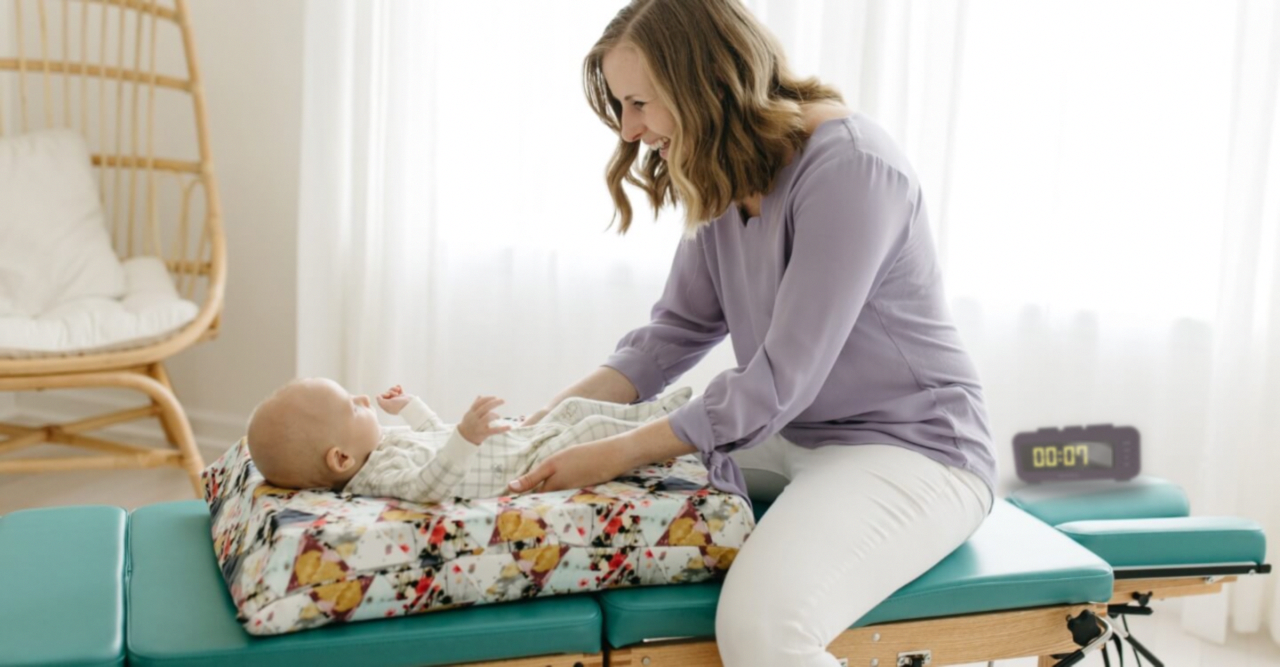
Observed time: 0h07
